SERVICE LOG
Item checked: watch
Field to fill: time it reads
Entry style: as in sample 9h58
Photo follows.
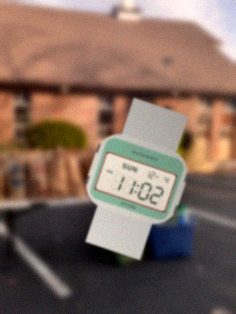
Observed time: 11h02
